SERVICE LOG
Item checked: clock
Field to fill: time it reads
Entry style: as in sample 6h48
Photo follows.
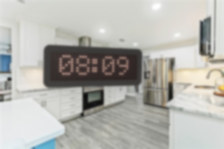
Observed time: 8h09
